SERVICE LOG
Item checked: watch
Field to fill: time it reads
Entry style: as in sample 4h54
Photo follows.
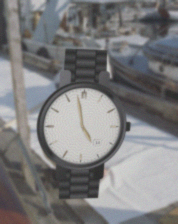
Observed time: 4h58
